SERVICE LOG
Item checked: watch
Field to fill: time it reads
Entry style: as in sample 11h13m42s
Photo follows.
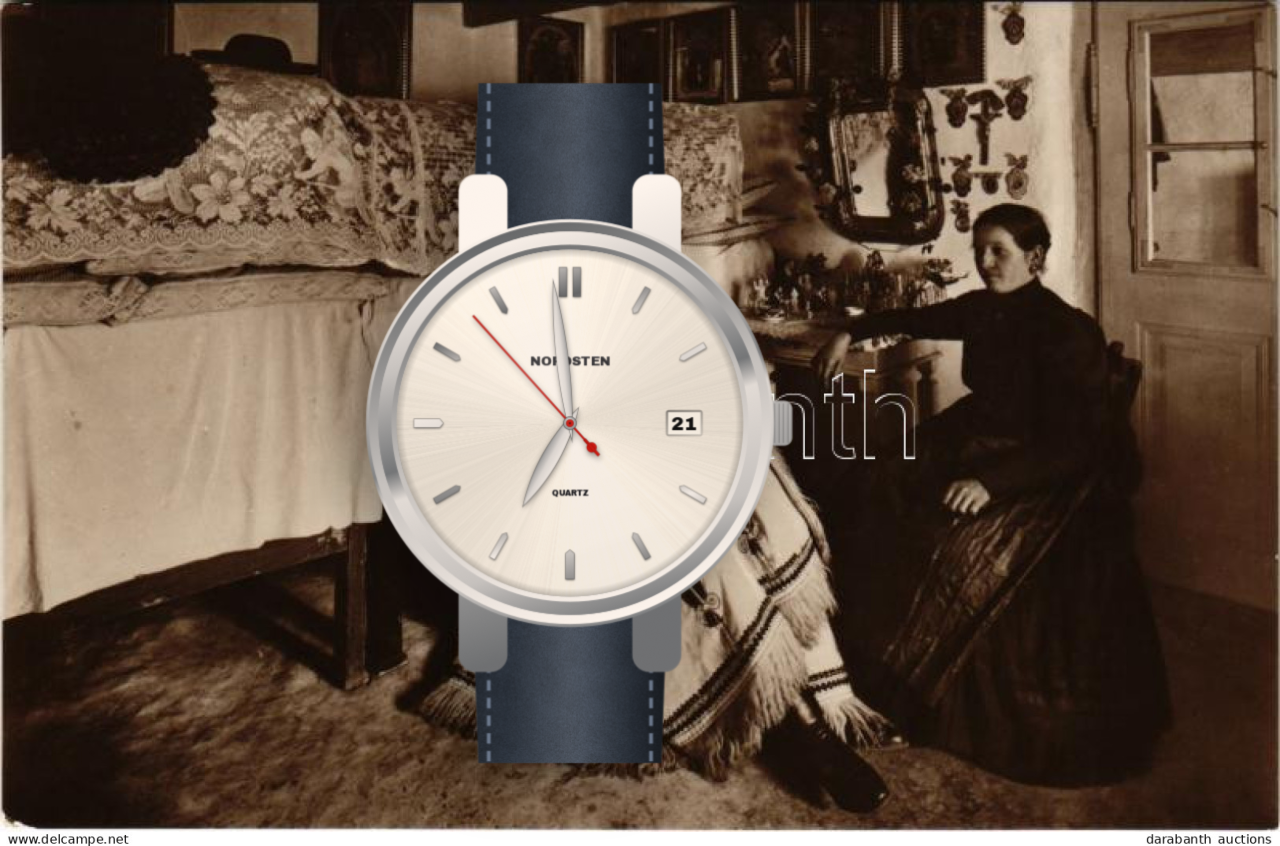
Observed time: 6h58m53s
